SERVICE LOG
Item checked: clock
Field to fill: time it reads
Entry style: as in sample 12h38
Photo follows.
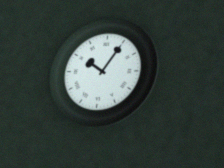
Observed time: 10h05
